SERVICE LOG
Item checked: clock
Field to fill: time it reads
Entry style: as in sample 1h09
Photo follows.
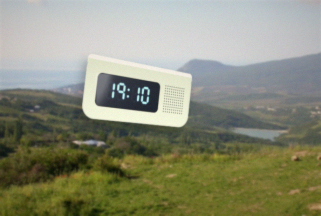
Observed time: 19h10
